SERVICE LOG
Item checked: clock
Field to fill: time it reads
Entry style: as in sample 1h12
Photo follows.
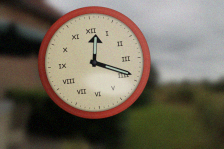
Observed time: 12h19
